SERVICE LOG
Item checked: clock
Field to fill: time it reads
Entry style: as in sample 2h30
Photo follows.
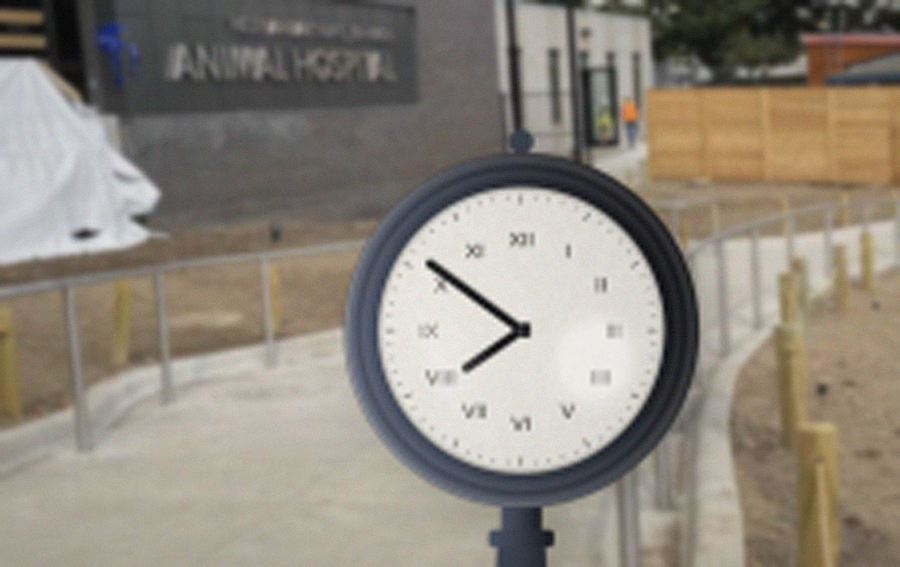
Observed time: 7h51
